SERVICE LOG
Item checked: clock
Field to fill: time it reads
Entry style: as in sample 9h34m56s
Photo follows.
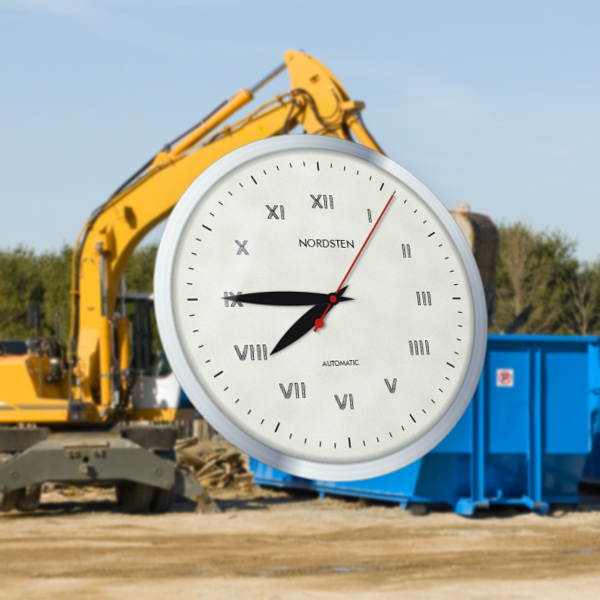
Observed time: 7h45m06s
